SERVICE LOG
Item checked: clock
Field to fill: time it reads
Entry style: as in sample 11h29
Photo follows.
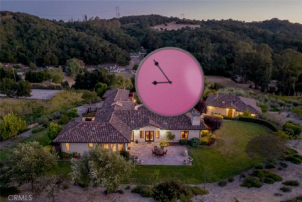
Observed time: 8h54
